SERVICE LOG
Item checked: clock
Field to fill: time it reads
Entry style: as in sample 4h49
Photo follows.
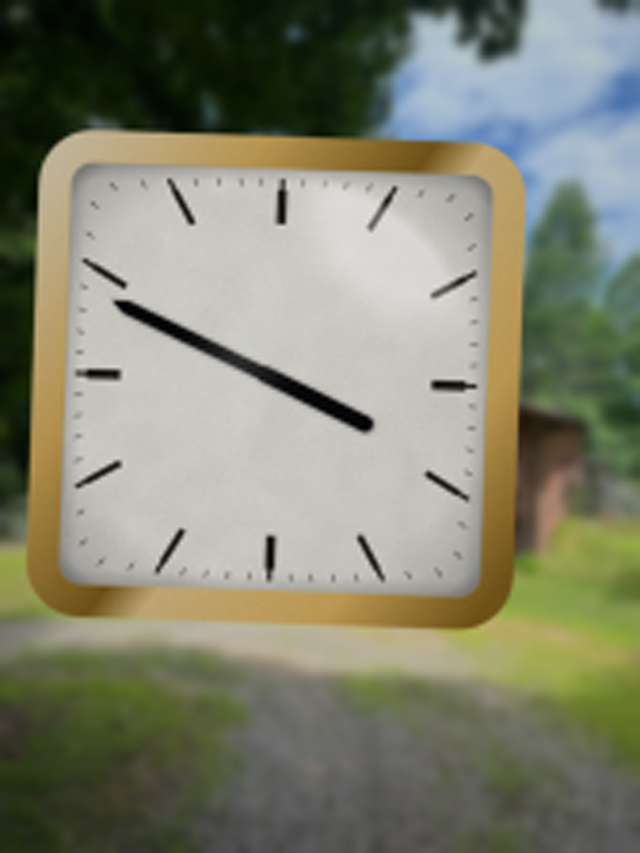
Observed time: 3h49
